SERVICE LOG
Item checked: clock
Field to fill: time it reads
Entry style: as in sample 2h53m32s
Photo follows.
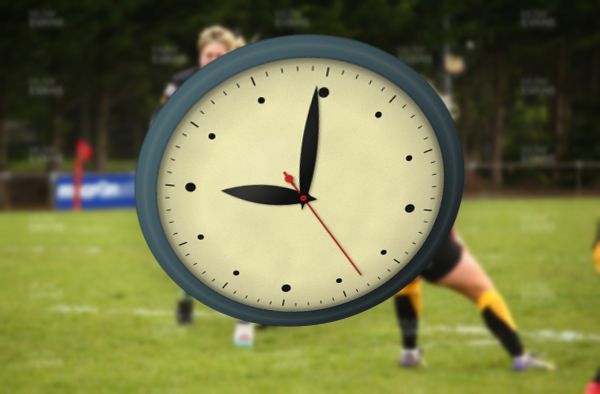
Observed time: 8h59m23s
